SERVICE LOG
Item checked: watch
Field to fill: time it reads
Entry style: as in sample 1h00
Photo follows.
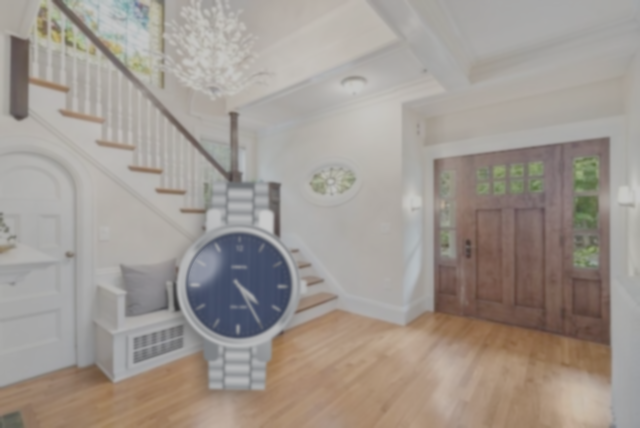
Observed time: 4h25
